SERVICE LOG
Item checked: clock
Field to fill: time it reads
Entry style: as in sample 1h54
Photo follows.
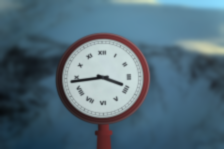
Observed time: 3h44
